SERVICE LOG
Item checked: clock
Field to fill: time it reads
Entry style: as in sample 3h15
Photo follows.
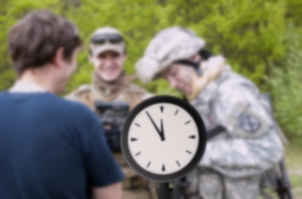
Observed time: 11h55
